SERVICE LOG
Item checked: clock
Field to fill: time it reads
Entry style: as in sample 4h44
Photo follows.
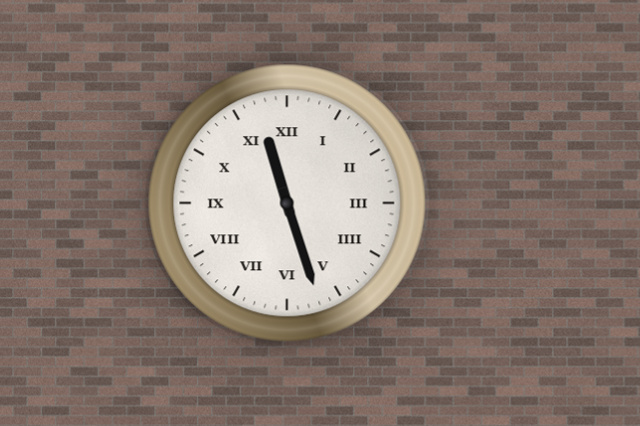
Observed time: 11h27
